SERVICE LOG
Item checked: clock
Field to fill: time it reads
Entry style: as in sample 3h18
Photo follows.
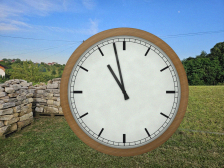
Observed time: 10h58
